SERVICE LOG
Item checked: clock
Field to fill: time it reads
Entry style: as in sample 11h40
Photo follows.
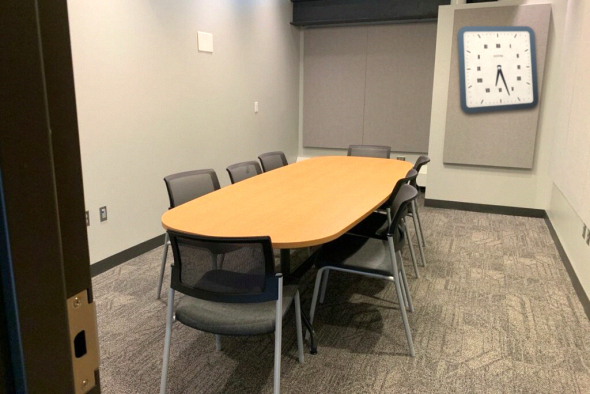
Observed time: 6h27
